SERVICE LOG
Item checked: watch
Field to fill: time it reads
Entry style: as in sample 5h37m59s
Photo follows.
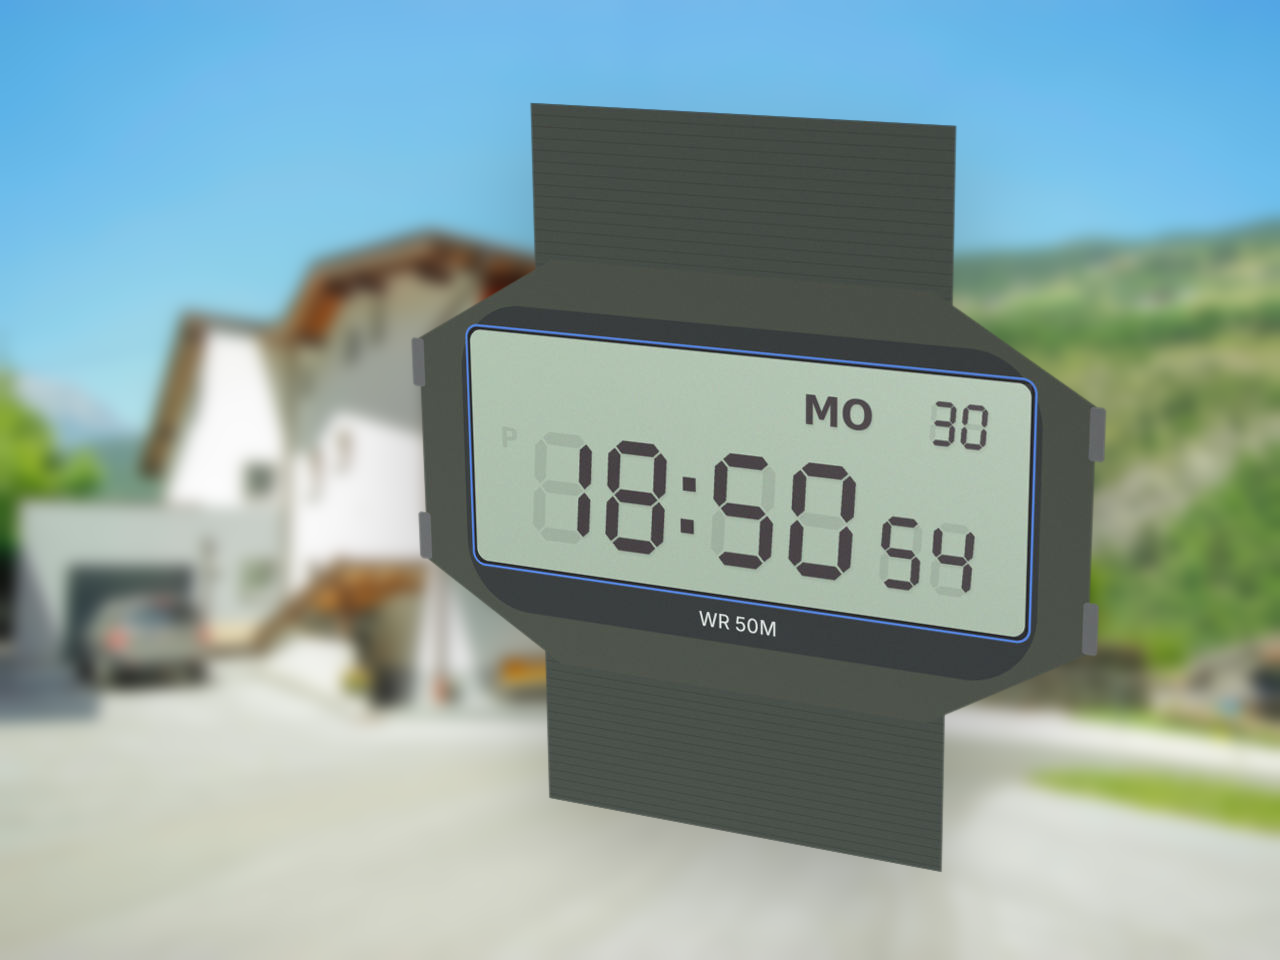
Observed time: 18h50m54s
